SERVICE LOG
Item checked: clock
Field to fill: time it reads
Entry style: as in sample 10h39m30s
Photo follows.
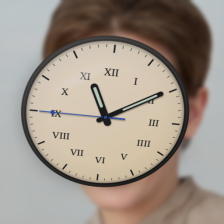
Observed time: 11h09m45s
